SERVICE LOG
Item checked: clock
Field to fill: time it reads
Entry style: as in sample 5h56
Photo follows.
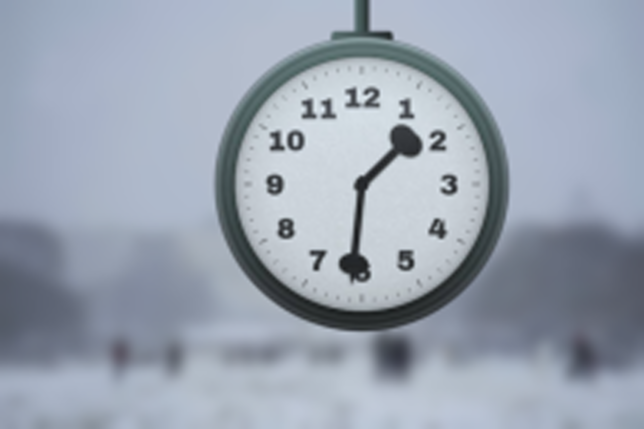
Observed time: 1h31
